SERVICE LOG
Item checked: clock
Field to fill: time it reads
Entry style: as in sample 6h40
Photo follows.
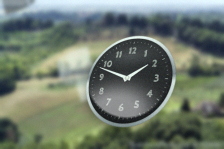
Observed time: 1h48
